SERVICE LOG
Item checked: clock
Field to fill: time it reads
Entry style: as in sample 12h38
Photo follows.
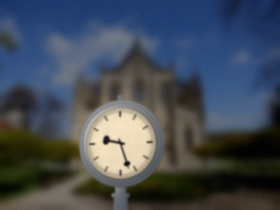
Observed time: 9h27
